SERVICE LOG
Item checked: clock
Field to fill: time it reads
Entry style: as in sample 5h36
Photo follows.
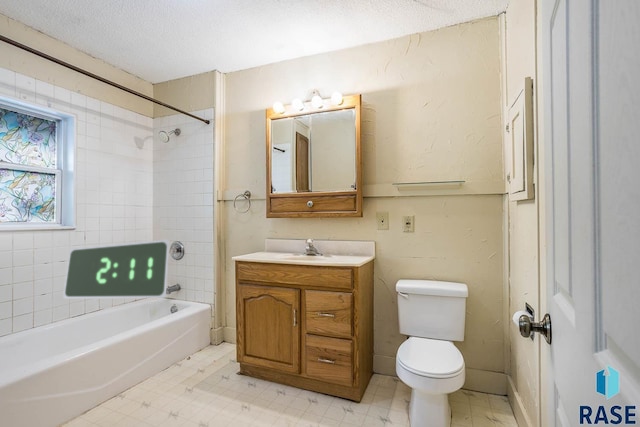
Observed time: 2h11
